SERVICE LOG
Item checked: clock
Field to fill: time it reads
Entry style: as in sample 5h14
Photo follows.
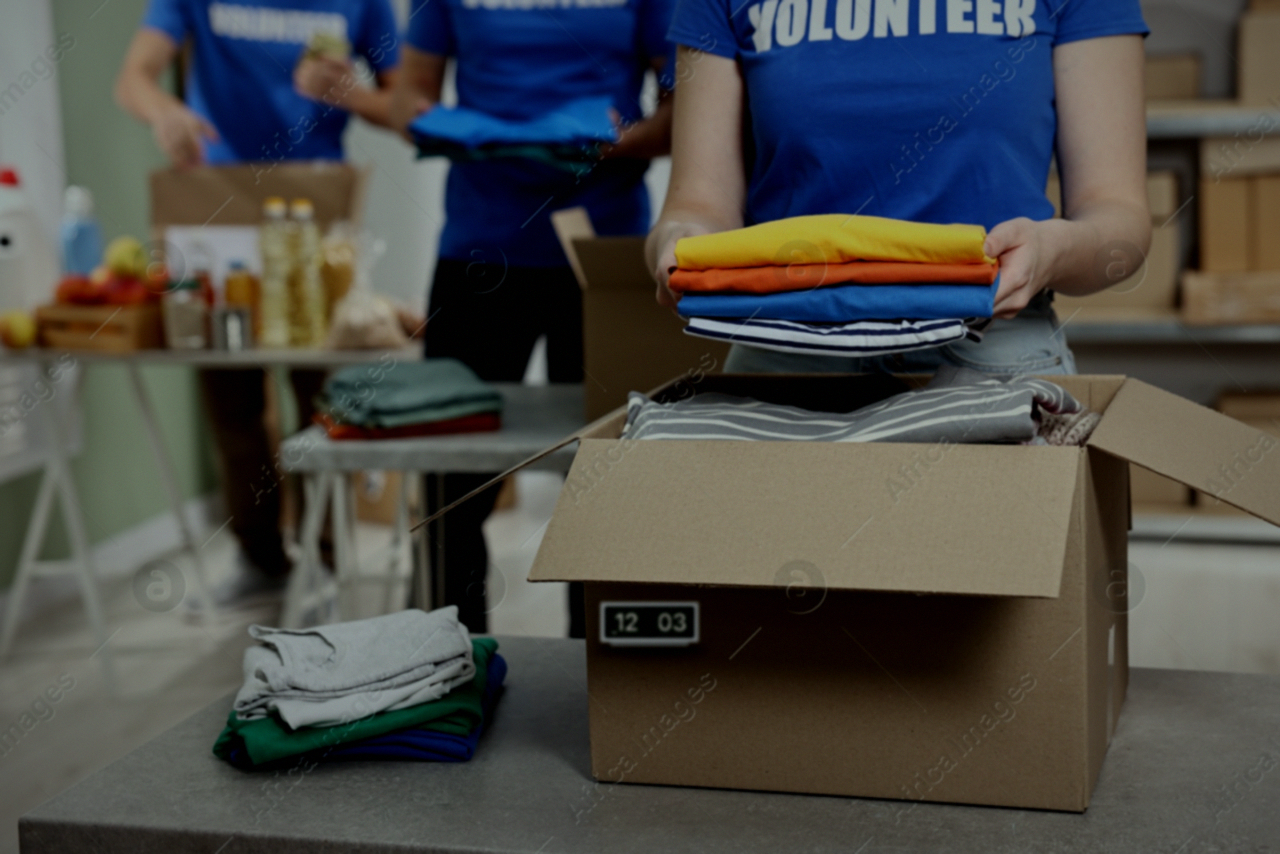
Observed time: 12h03
